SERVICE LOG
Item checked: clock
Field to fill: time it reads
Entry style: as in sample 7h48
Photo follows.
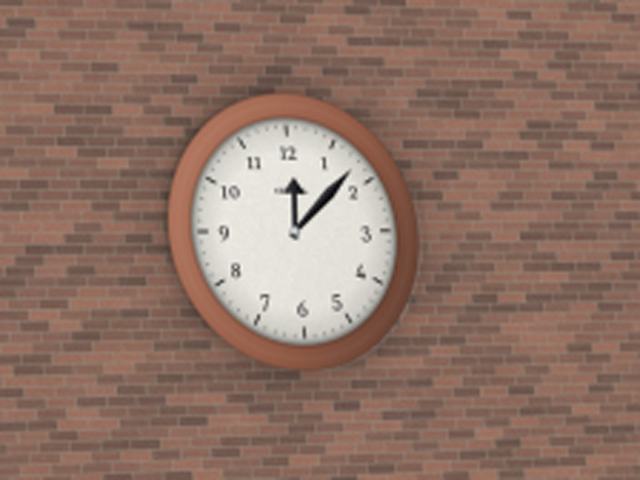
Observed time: 12h08
